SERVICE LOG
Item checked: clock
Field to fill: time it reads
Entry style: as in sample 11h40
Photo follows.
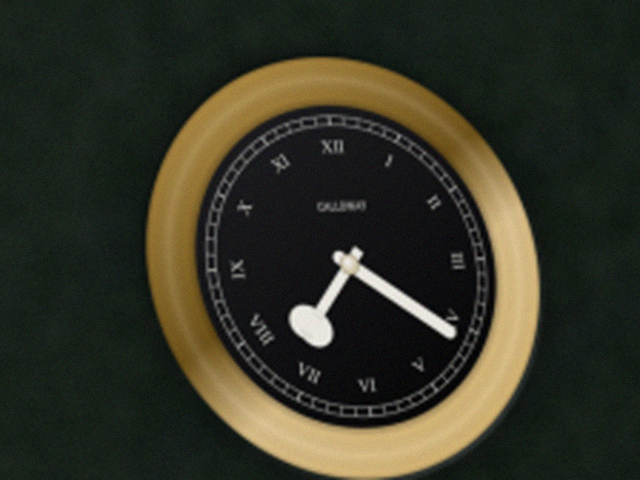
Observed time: 7h21
